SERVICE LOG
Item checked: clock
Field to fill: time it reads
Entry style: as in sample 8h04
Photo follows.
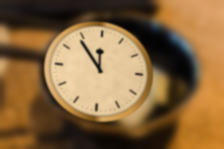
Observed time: 11h54
